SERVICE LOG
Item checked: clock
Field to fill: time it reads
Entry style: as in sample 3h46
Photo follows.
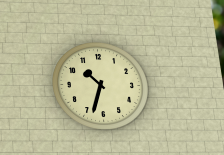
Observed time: 10h33
